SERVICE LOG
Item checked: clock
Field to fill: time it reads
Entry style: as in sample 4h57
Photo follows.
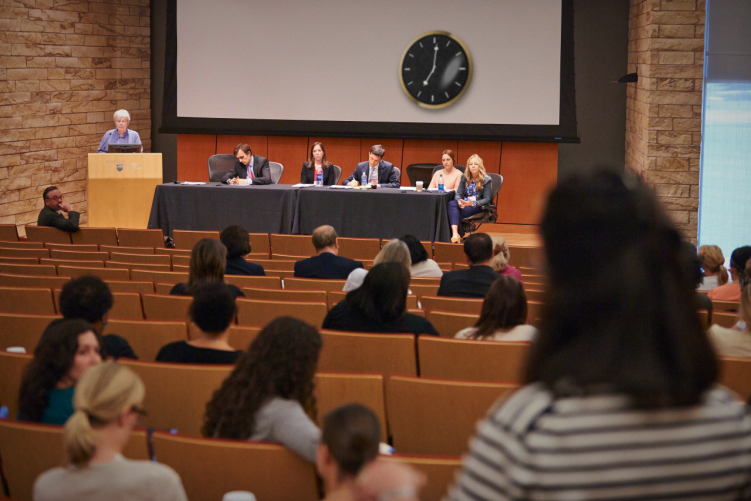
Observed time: 7h01
